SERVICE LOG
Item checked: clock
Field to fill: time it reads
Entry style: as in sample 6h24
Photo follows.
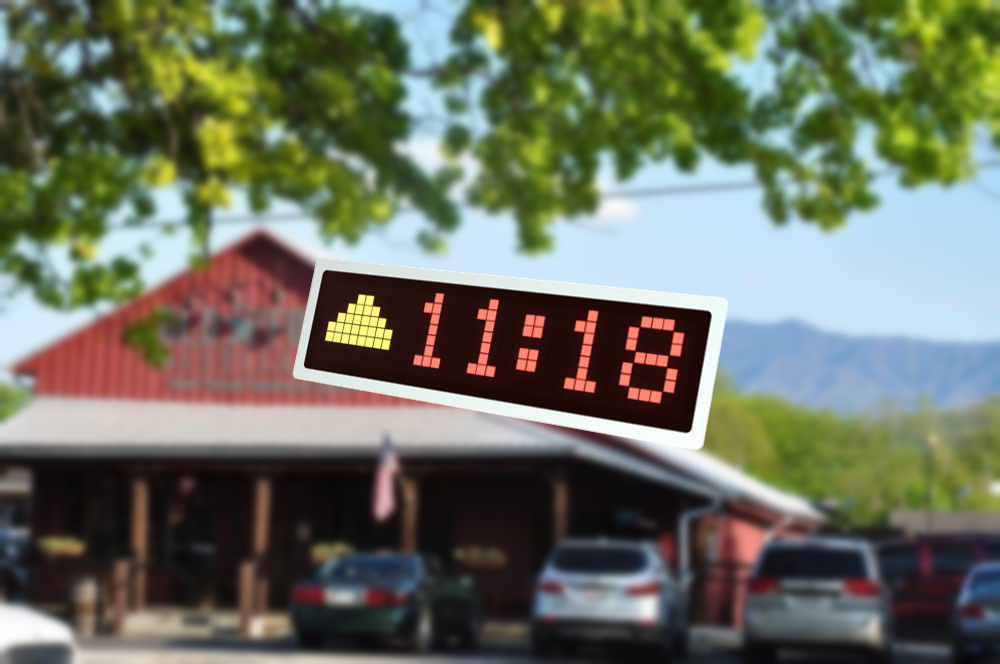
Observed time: 11h18
